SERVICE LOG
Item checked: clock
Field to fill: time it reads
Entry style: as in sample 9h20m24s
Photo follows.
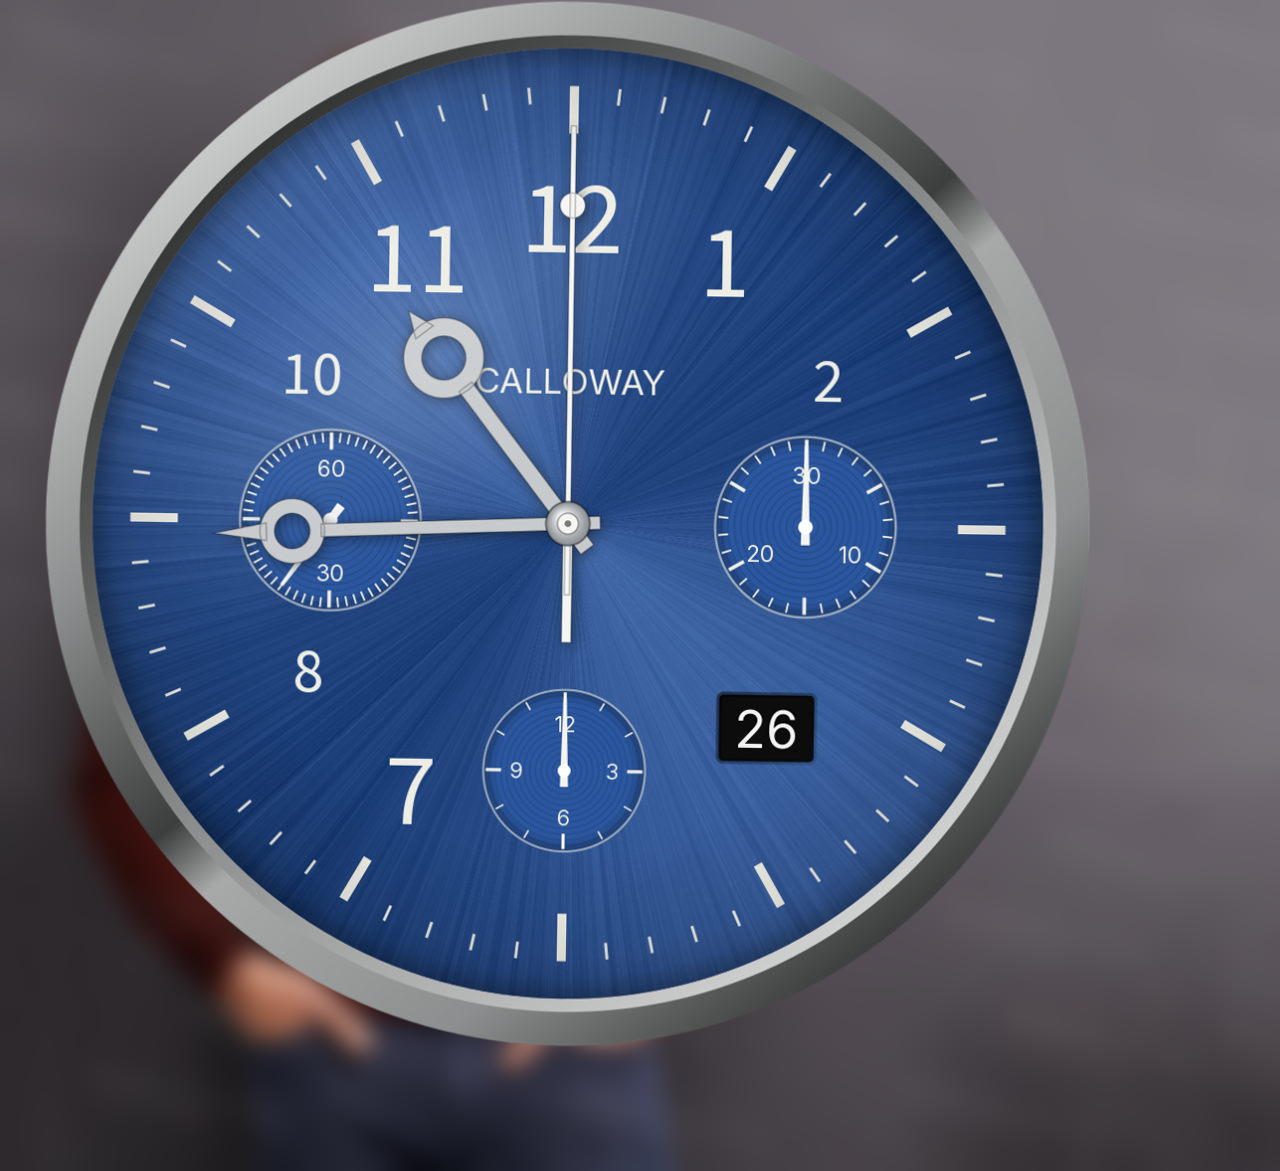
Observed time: 10h44m36s
